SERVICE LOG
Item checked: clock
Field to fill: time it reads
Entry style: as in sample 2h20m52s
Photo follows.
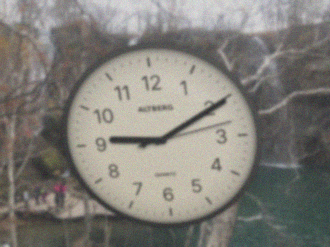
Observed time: 9h10m13s
